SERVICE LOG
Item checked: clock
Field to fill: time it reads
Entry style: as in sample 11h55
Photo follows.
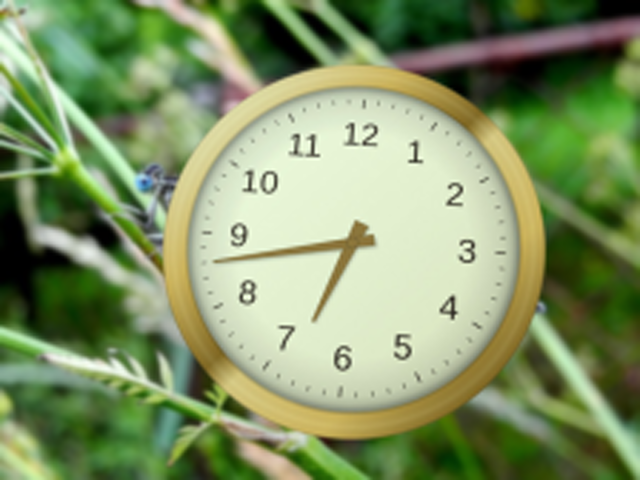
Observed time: 6h43
